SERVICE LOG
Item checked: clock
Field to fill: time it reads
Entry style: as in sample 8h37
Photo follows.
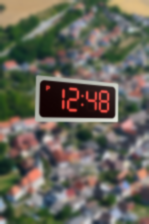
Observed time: 12h48
